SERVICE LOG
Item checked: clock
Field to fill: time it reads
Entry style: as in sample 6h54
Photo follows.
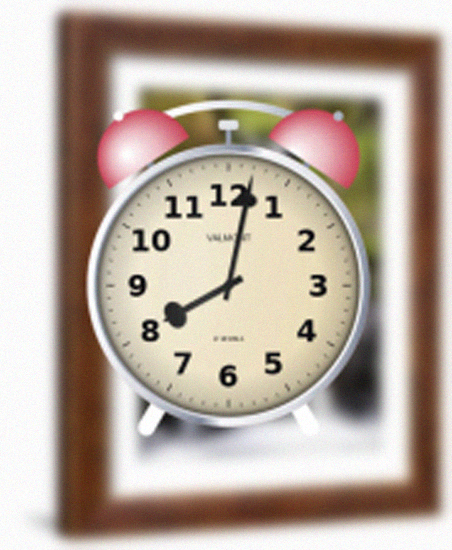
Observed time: 8h02
